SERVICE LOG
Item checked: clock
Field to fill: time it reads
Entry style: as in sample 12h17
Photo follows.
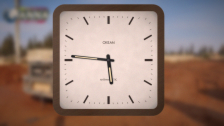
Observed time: 5h46
